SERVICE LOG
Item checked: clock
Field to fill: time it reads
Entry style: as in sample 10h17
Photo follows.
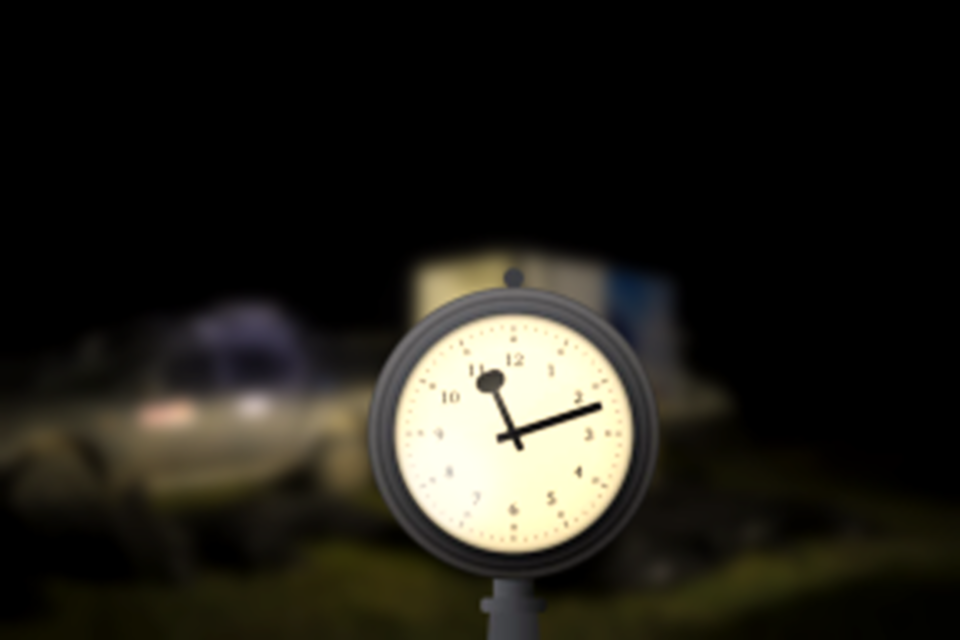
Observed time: 11h12
